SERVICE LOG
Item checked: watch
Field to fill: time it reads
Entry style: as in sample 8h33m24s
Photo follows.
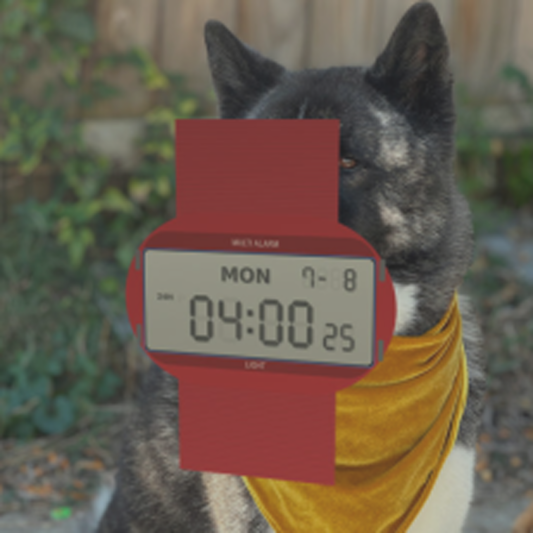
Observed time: 4h00m25s
